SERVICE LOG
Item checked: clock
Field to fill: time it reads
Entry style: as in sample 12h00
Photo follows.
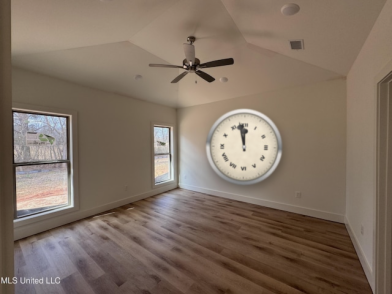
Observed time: 11h58
